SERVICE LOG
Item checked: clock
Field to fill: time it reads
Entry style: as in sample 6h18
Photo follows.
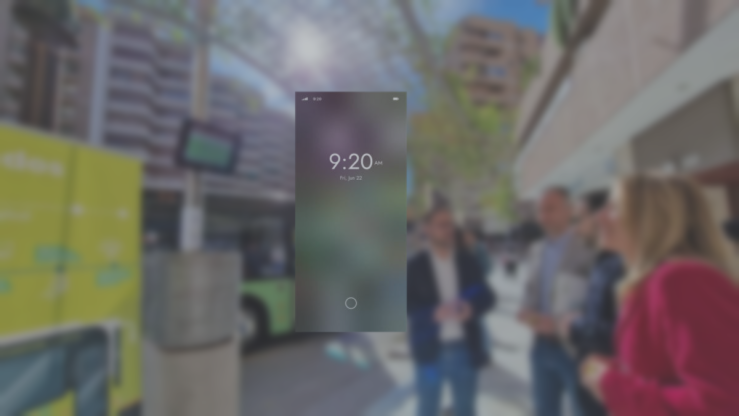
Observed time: 9h20
